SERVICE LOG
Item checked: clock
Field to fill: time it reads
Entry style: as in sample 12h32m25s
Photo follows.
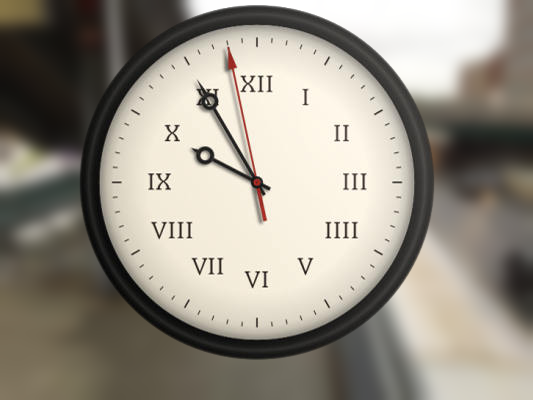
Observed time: 9h54m58s
